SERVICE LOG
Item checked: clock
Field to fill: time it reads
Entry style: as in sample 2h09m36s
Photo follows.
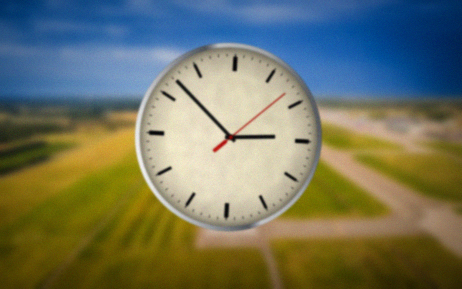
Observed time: 2h52m08s
